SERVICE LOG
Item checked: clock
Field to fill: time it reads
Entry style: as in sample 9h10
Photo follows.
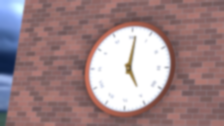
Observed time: 5h01
